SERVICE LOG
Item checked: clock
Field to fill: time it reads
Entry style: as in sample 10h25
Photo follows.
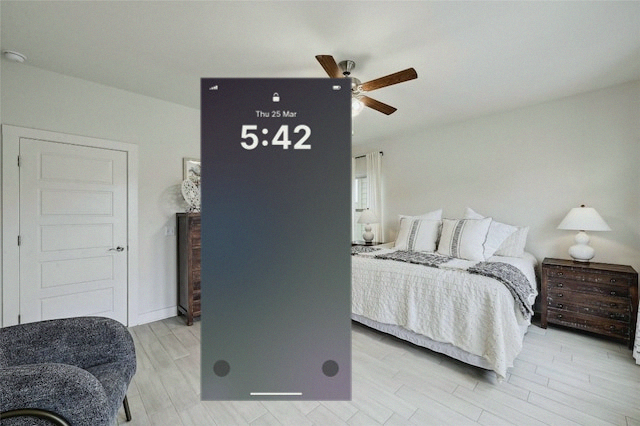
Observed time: 5h42
